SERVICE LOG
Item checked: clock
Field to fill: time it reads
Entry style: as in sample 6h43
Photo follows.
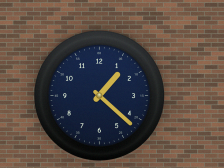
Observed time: 1h22
